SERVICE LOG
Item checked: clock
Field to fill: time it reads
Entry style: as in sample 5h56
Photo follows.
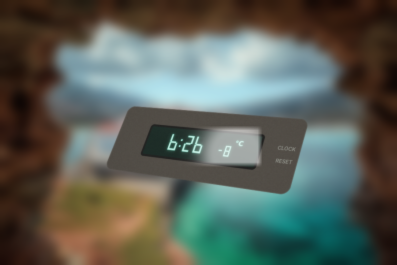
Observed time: 6h26
